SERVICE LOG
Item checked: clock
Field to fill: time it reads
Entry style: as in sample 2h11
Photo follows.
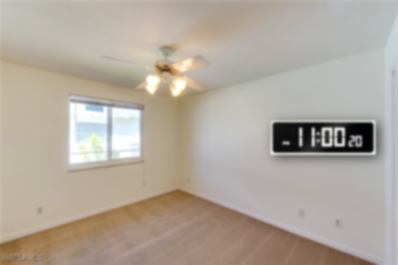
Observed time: 11h00
